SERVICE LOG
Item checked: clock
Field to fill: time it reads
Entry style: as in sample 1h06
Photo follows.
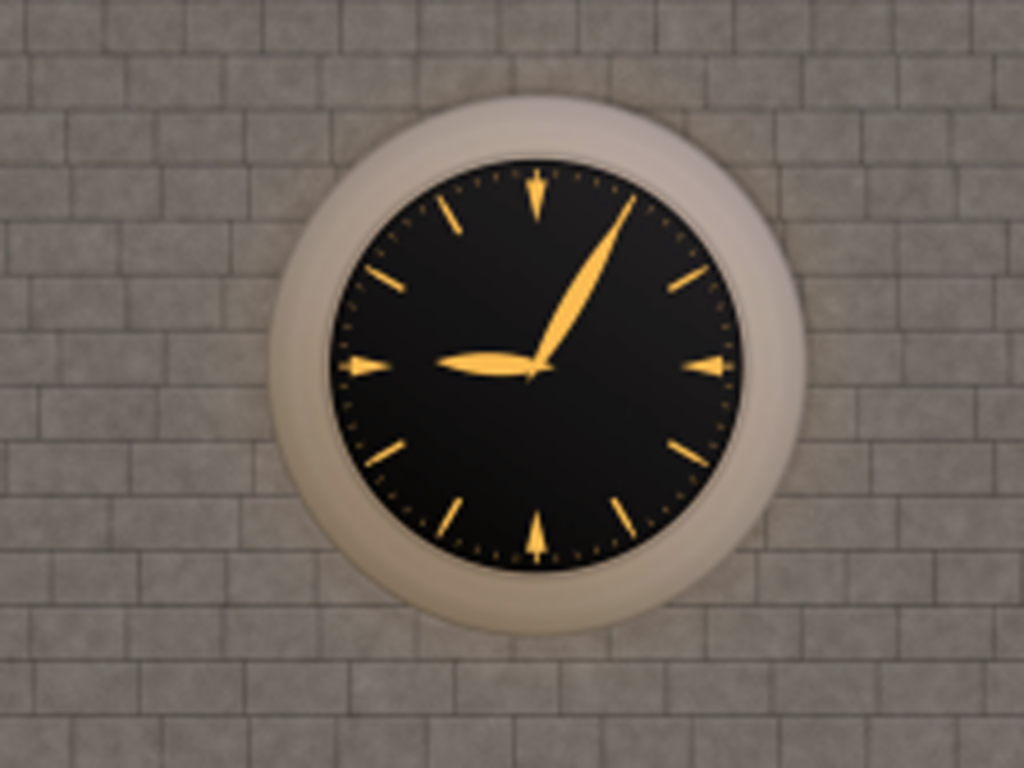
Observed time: 9h05
